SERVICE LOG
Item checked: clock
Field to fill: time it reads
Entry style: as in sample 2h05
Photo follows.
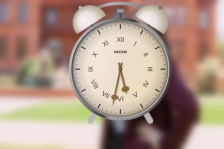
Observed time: 5h32
